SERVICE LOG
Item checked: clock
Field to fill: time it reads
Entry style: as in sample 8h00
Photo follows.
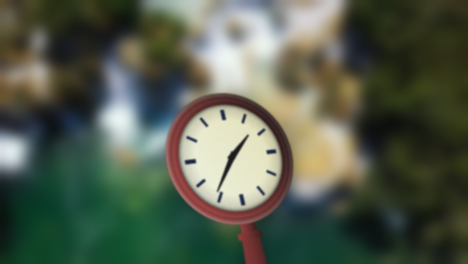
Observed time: 1h36
